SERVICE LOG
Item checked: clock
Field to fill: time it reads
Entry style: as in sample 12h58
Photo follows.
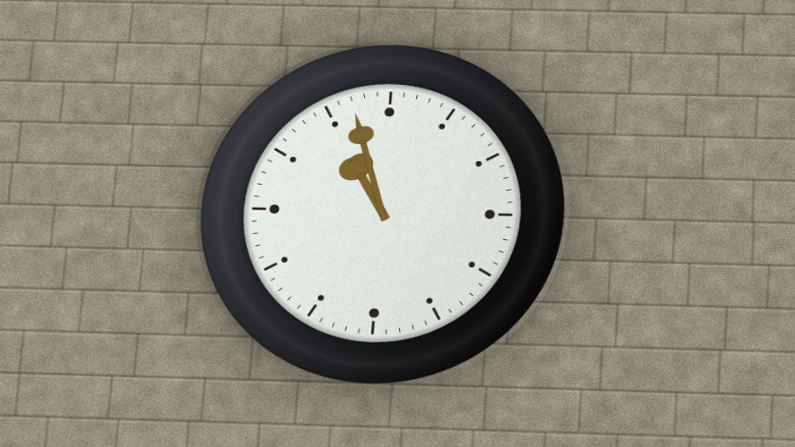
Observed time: 10h57
